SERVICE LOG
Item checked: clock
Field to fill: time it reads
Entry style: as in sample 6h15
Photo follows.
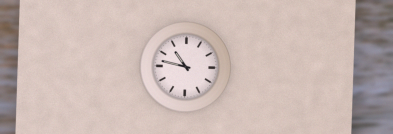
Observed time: 10h47
